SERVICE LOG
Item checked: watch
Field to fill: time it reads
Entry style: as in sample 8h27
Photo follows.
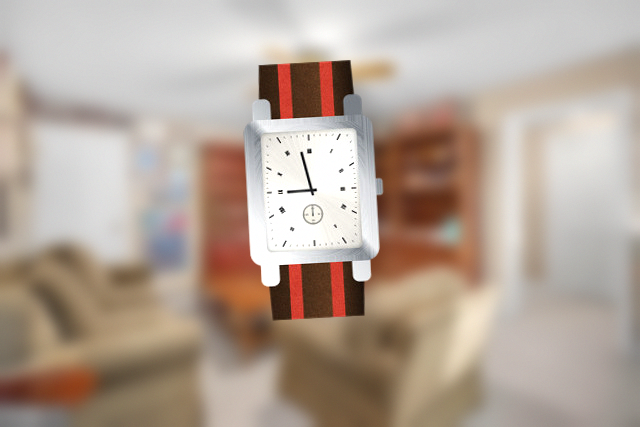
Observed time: 8h58
